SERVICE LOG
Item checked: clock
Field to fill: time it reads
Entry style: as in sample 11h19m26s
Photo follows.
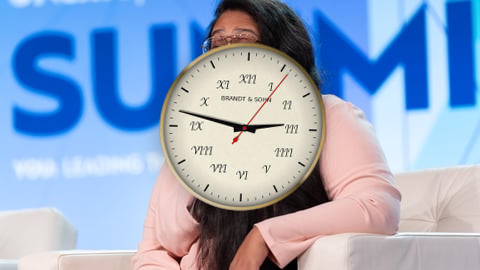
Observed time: 2h47m06s
